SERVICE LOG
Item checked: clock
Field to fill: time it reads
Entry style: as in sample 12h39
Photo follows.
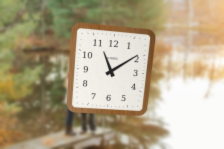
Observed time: 11h09
